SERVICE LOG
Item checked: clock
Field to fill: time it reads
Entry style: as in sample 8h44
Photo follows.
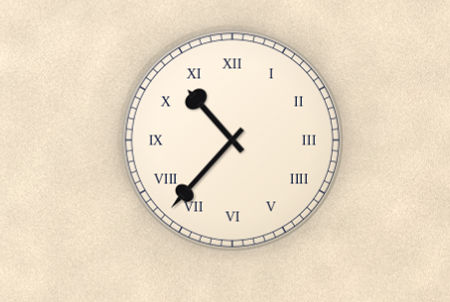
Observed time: 10h37
